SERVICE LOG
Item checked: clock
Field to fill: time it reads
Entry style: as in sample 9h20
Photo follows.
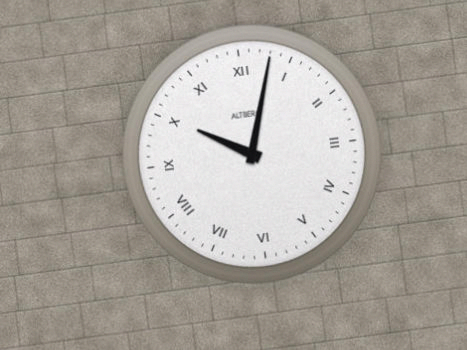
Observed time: 10h03
